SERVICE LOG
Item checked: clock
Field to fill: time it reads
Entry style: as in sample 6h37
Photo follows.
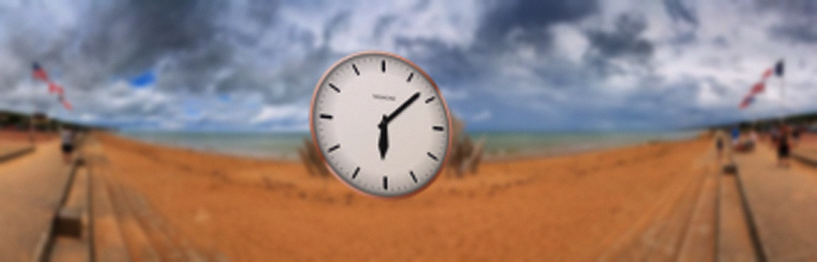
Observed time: 6h08
